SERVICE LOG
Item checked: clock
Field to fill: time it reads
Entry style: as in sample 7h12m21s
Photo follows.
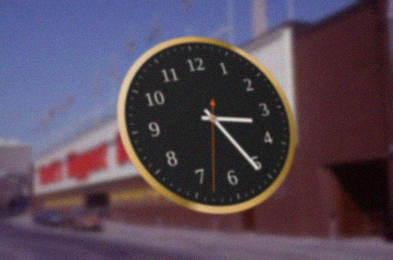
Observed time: 3h25m33s
